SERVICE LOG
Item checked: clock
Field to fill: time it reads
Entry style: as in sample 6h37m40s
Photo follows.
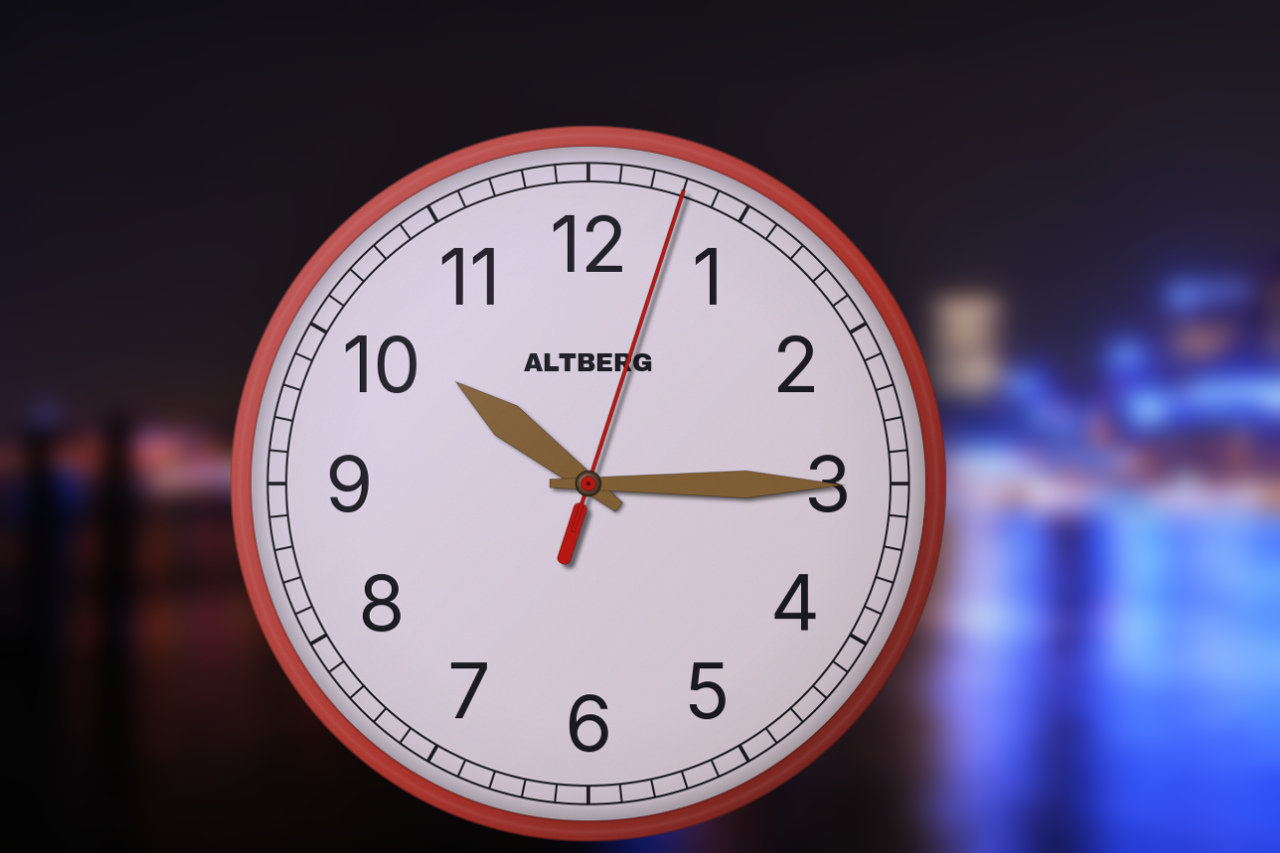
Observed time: 10h15m03s
